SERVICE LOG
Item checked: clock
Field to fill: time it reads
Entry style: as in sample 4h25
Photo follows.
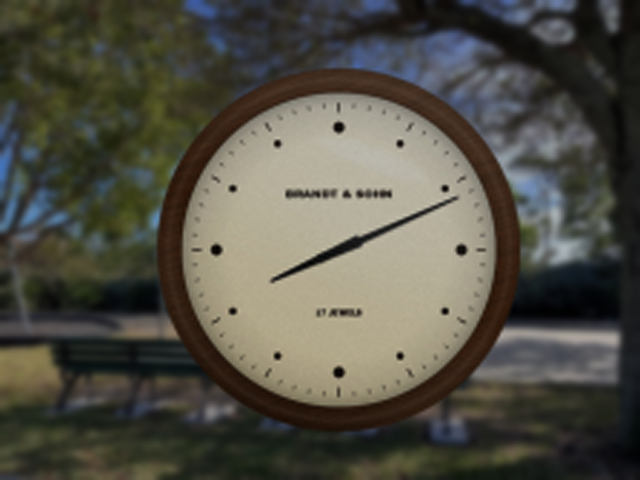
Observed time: 8h11
